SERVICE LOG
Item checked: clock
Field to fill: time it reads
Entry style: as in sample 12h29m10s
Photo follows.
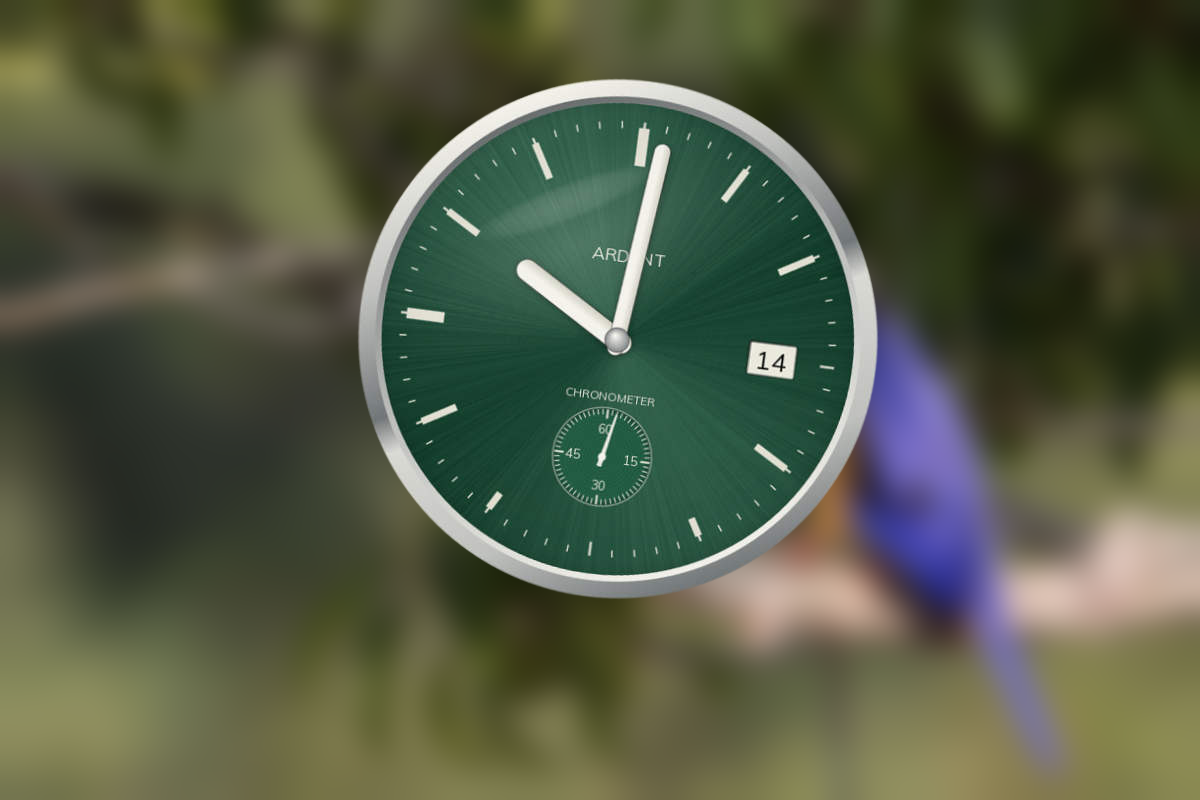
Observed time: 10h01m02s
